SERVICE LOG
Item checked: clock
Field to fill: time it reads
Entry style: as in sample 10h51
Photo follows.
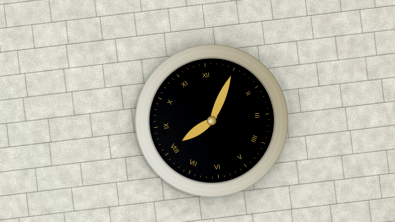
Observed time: 8h05
